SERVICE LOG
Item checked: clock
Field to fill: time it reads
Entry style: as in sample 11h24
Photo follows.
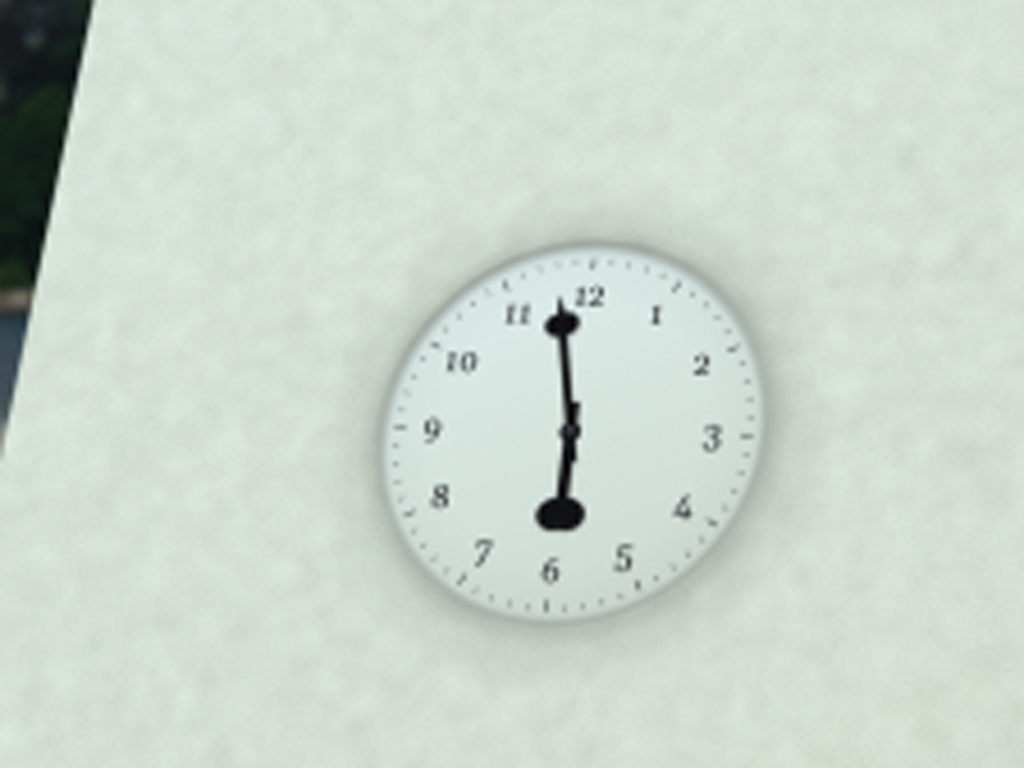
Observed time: 5h58
